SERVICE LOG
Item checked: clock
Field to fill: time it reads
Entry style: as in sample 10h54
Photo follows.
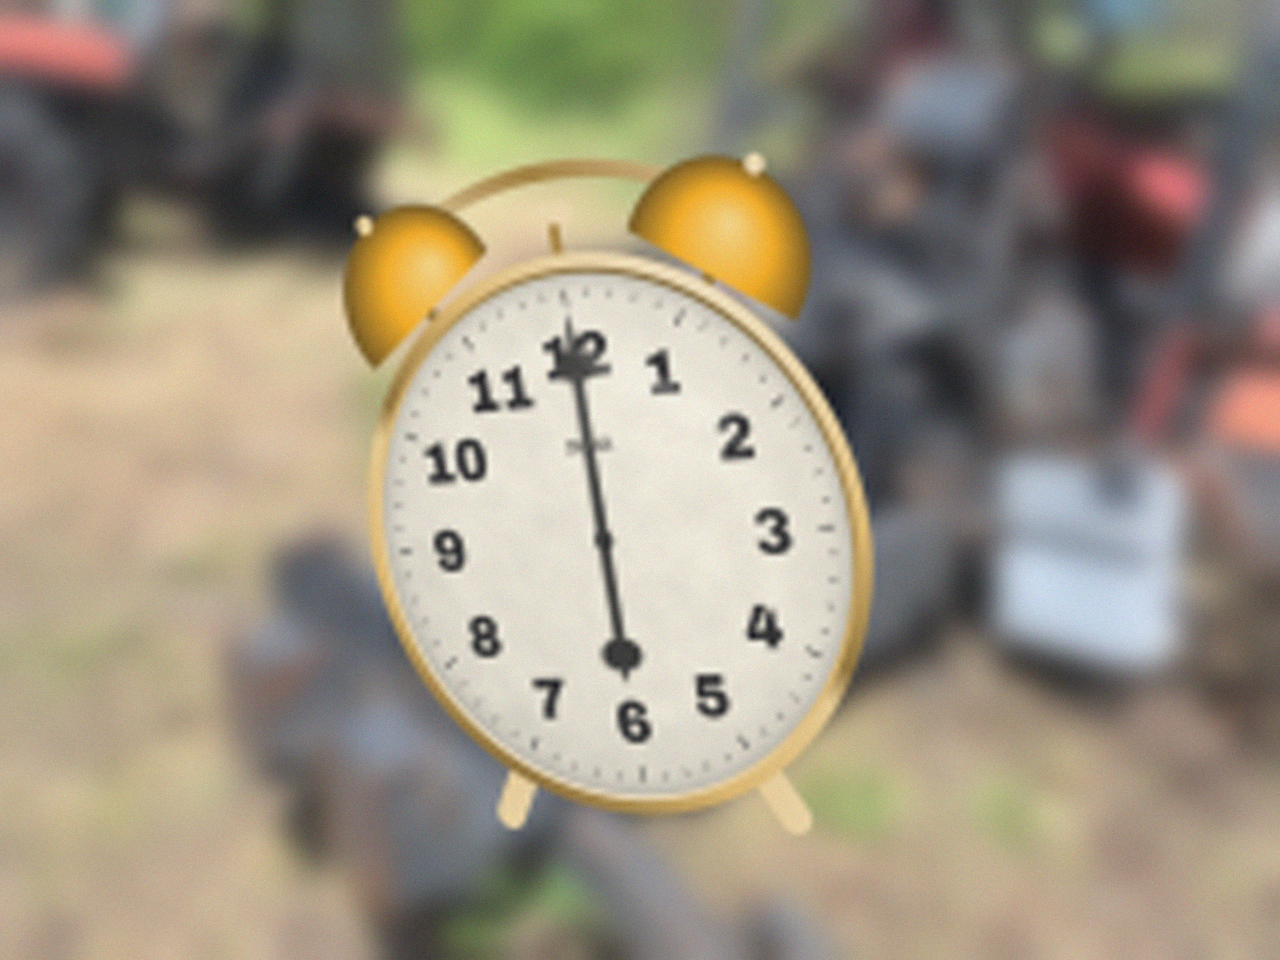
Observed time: 6h00
